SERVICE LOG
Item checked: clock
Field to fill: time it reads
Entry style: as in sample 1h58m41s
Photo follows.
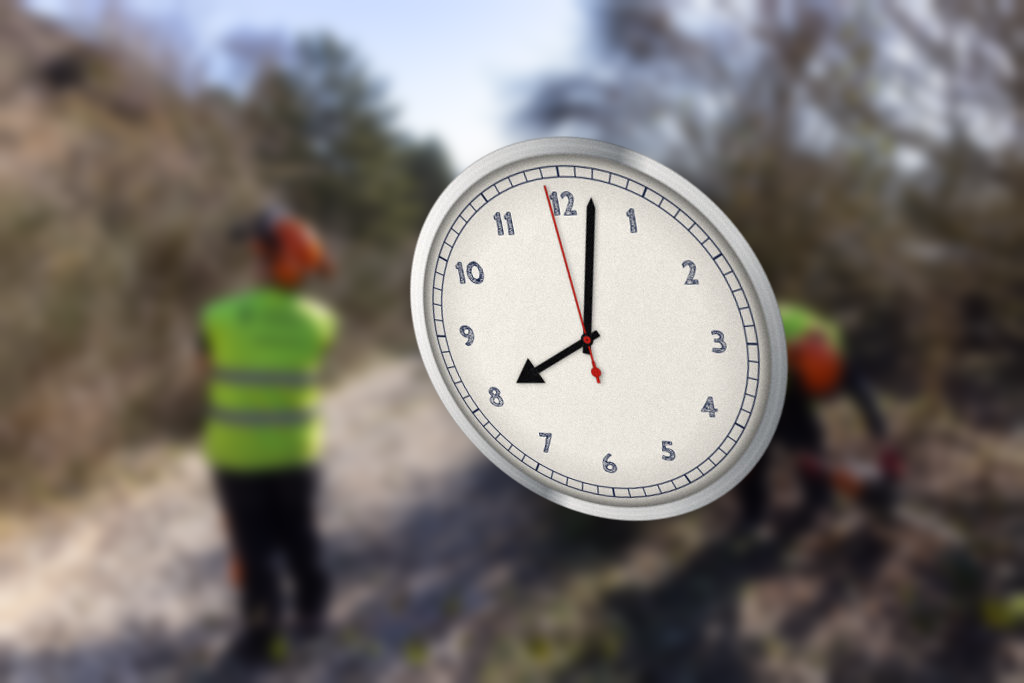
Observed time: 8h01m59s
